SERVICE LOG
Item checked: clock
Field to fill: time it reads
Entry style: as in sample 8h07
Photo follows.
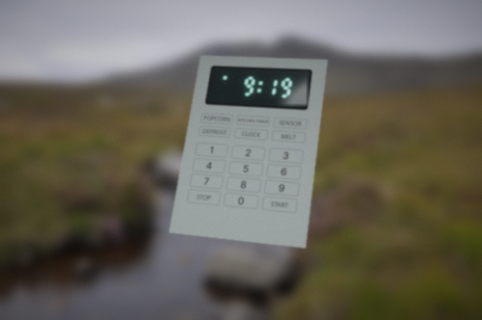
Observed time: 9h19
